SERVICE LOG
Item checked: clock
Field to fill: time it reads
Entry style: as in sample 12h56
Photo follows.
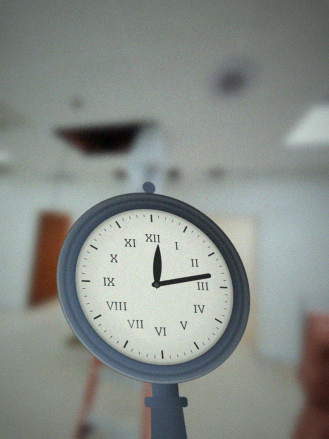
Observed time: 12h13
